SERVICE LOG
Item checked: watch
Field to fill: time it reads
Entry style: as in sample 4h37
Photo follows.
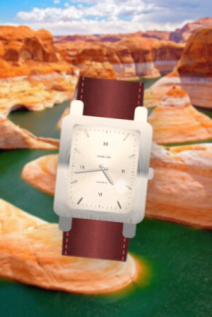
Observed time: 4h43
